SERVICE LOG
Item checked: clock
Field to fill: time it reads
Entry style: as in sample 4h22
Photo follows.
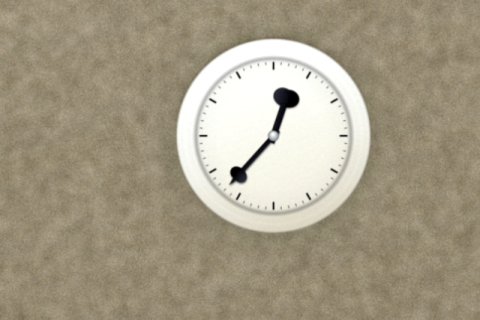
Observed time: 12h37
